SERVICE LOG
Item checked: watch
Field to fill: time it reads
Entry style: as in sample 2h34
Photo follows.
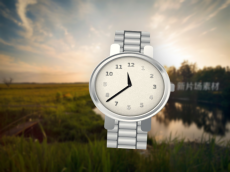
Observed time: 11h38
